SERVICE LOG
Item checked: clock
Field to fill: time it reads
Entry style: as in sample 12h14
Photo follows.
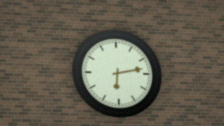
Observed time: 6h13
